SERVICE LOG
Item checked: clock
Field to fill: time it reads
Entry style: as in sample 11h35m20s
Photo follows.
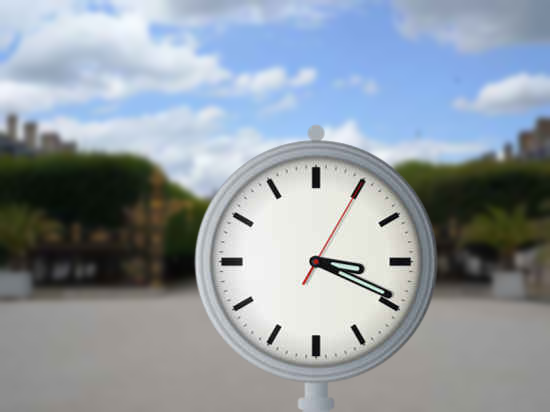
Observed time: 3h19m05s
